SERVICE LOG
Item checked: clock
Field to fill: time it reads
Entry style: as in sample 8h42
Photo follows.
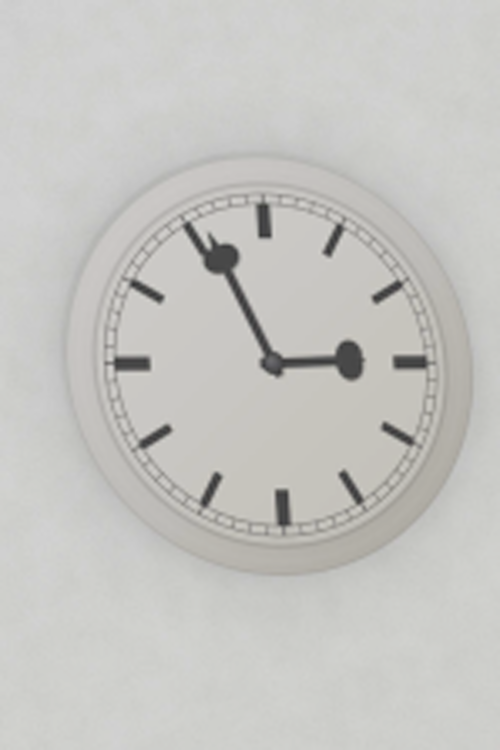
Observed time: 2h56
